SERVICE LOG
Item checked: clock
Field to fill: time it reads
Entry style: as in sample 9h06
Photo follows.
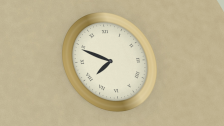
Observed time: 7h49
